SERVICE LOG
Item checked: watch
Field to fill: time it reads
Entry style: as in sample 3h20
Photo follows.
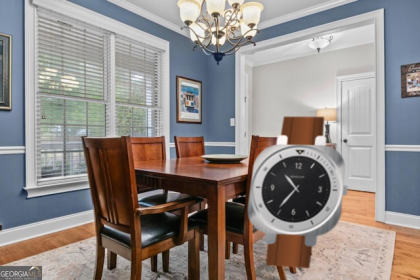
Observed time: 10h36
